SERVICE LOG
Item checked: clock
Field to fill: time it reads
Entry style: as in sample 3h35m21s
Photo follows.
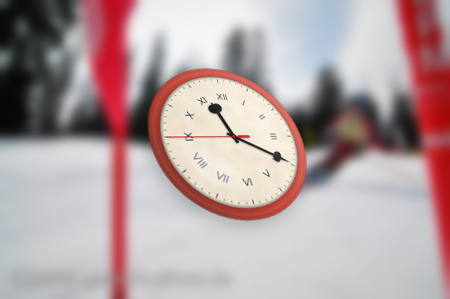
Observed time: 11h19m45s
